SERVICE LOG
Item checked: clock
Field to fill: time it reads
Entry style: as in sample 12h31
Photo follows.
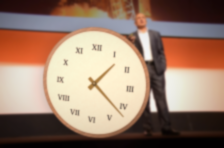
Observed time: 1h22
